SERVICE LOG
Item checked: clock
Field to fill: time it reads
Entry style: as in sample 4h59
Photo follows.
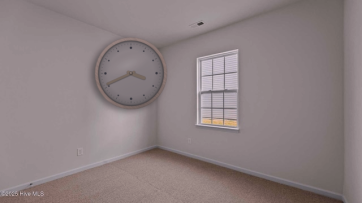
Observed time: 3h41
